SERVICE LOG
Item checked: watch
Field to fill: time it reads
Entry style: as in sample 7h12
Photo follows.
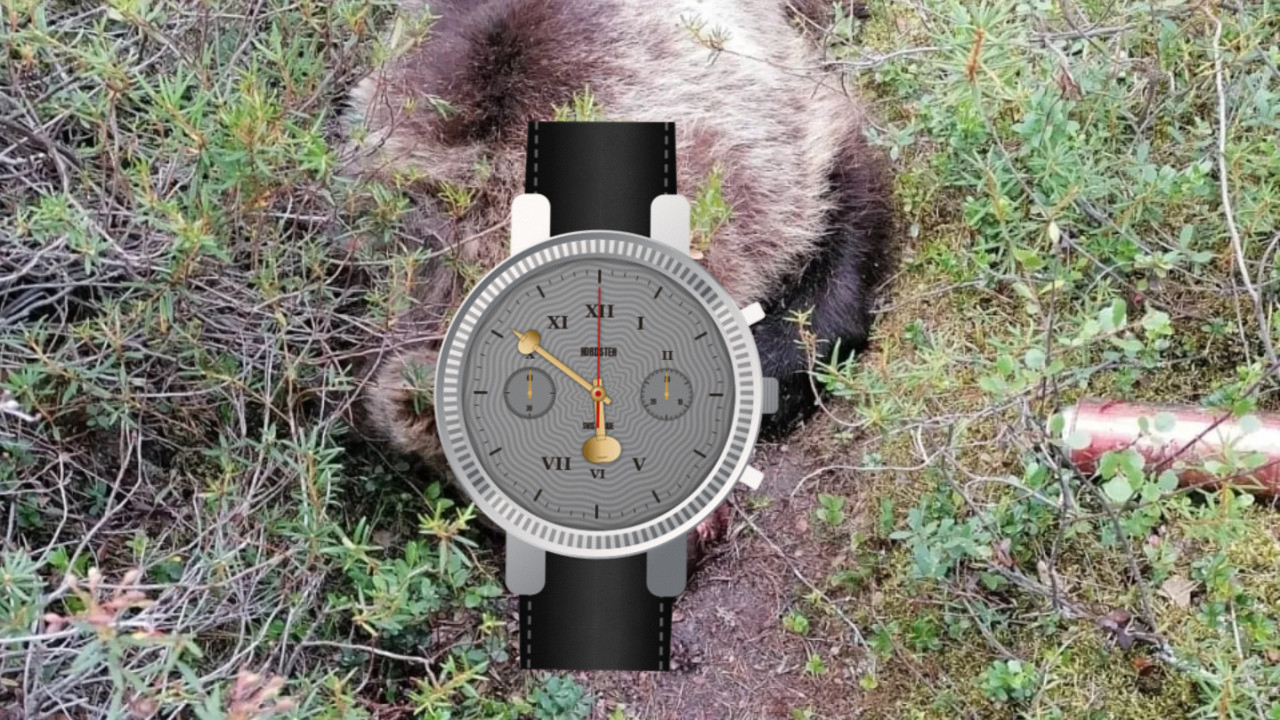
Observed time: 5h51
